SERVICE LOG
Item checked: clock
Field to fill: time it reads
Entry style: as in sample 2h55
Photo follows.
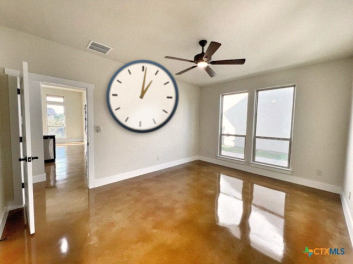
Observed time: 1h01
